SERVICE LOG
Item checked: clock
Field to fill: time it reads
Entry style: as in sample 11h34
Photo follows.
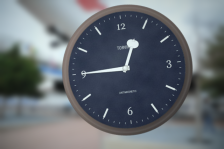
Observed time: 12h45
